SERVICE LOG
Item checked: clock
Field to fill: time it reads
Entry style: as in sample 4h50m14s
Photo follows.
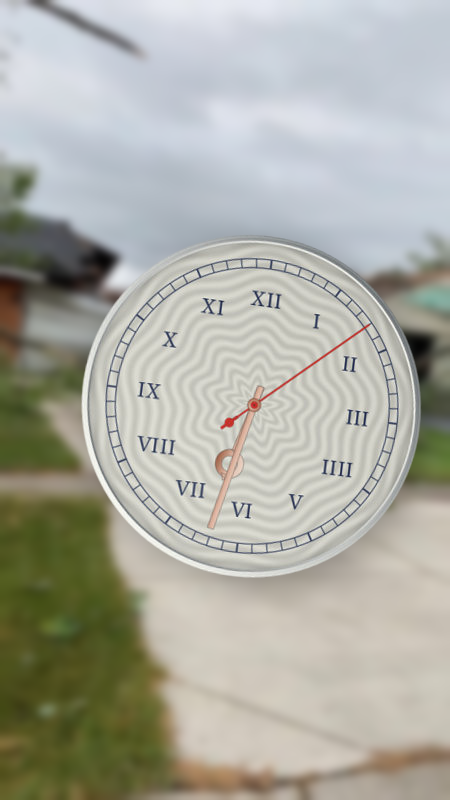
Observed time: 6h32m08s
